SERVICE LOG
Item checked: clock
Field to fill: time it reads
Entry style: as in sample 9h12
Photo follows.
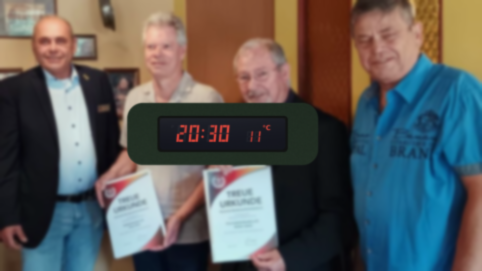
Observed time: 20h30
